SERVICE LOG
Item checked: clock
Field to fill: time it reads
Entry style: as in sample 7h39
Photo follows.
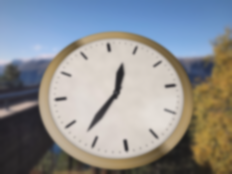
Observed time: 12h37
